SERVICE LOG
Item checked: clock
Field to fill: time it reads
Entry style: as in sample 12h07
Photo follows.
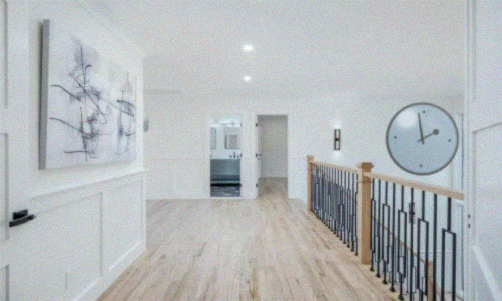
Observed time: 1h58
